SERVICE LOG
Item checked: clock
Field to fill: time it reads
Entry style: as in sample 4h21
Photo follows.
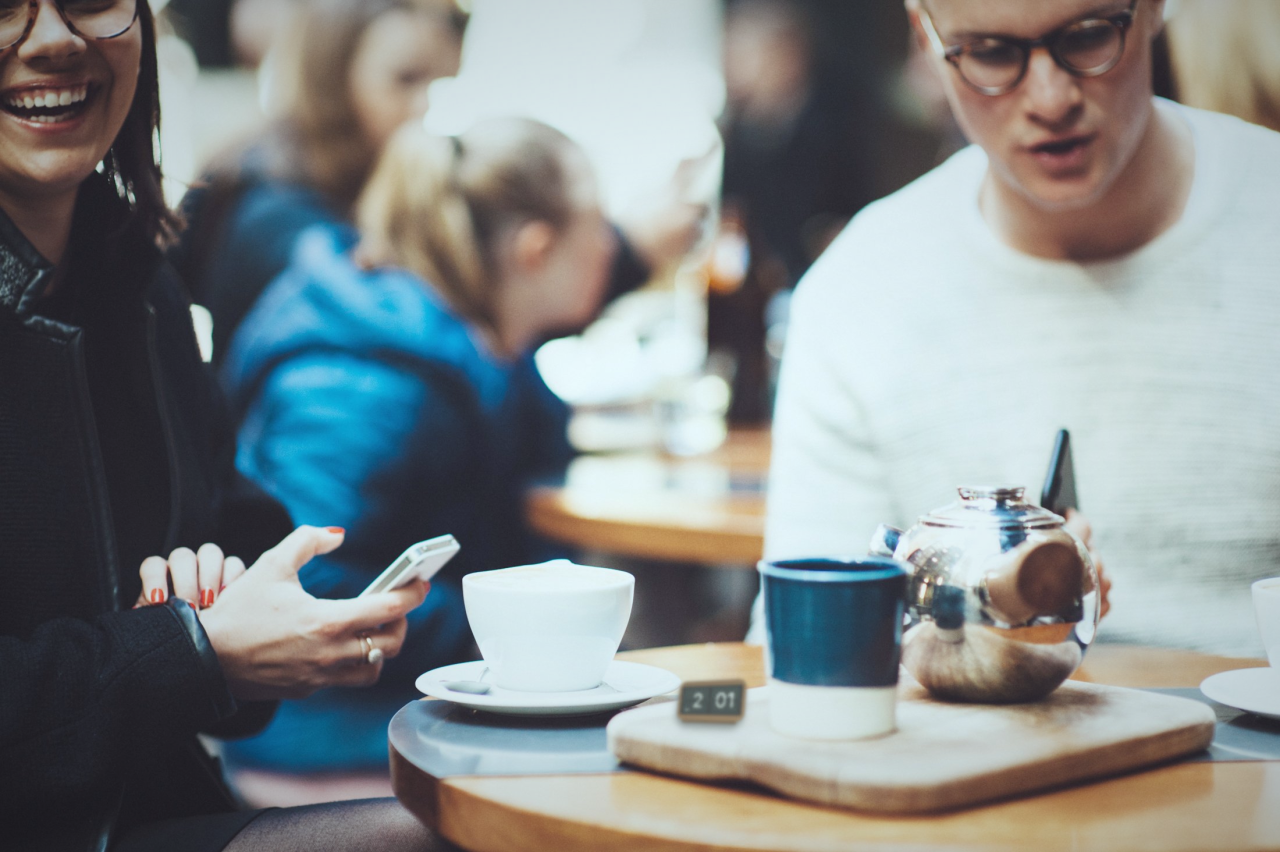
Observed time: 2h01
